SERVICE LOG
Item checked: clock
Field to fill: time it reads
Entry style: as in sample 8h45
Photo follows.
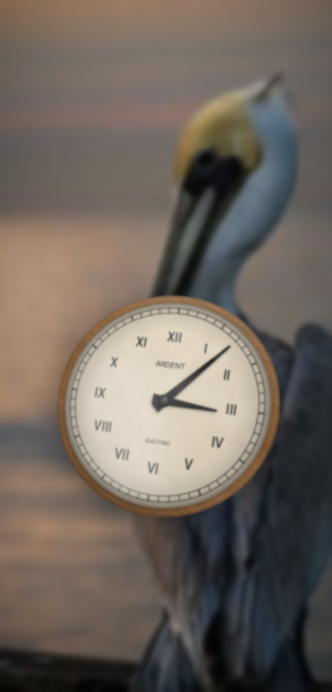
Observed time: 3h07
